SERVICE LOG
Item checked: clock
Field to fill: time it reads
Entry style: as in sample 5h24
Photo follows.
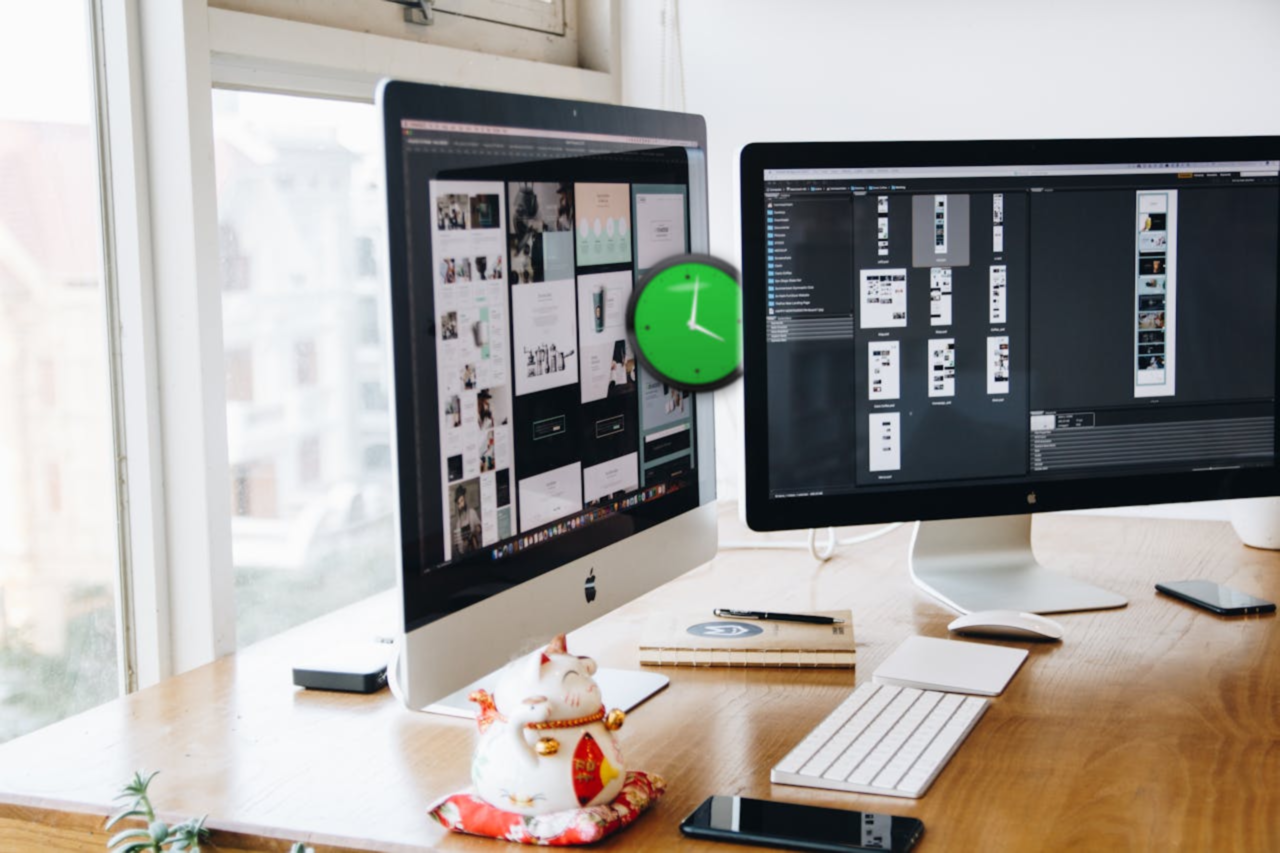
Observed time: 4h02
